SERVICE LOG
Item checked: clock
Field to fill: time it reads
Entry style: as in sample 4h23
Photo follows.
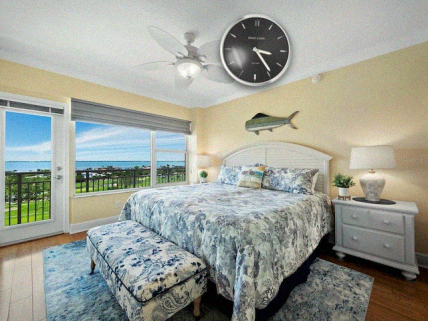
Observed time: 3h24
